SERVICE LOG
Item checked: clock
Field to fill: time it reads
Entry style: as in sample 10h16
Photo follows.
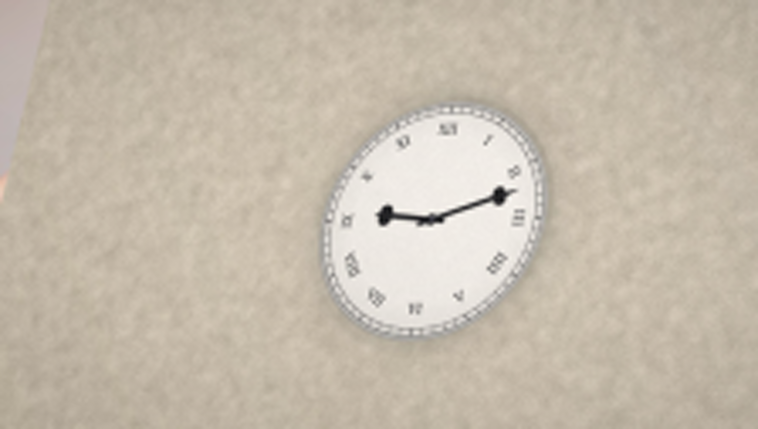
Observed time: 9h12
